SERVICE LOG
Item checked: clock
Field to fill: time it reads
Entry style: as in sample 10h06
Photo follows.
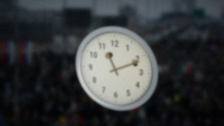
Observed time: 11h11
